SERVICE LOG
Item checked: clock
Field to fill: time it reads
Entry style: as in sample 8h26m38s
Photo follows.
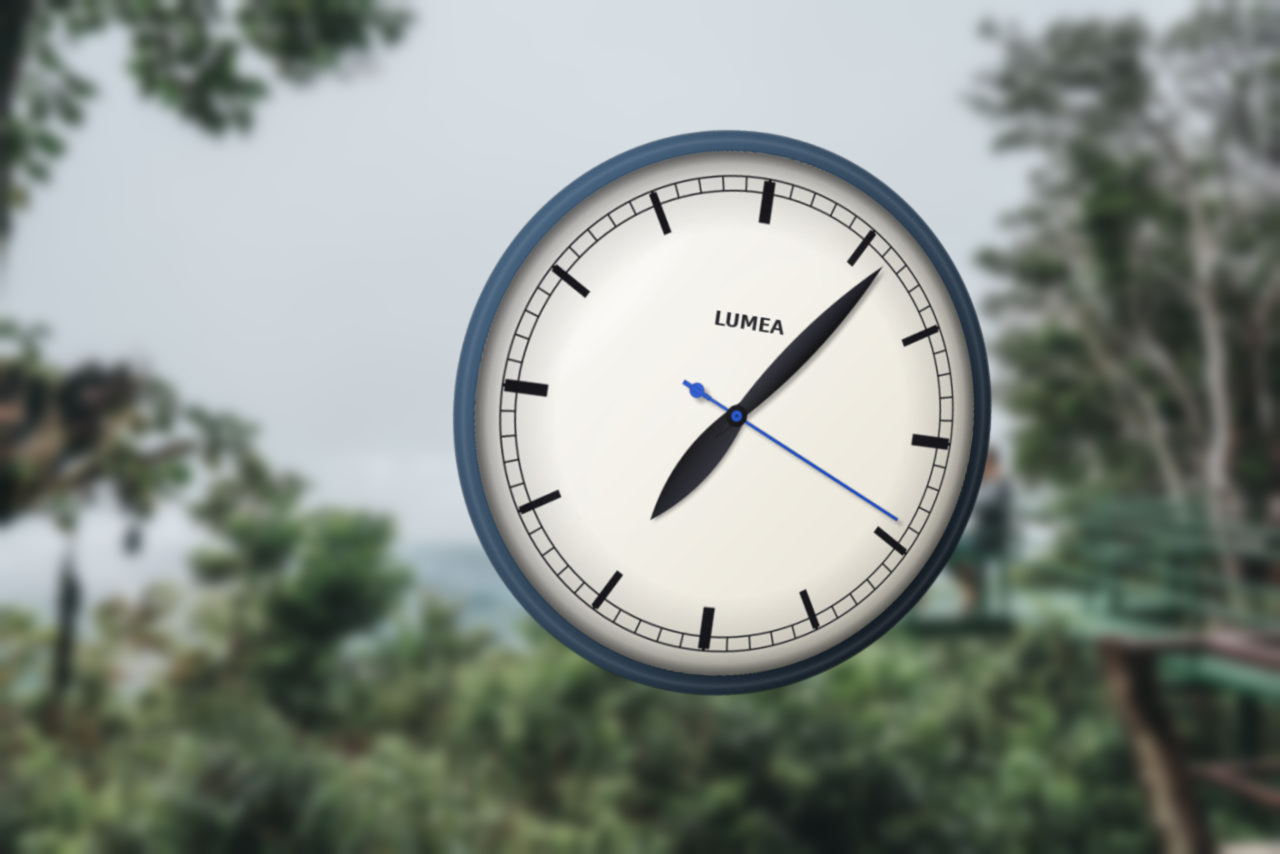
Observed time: 7h06m19s
